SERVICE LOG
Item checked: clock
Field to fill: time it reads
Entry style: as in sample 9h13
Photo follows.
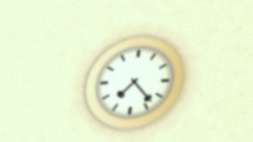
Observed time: 7h23
